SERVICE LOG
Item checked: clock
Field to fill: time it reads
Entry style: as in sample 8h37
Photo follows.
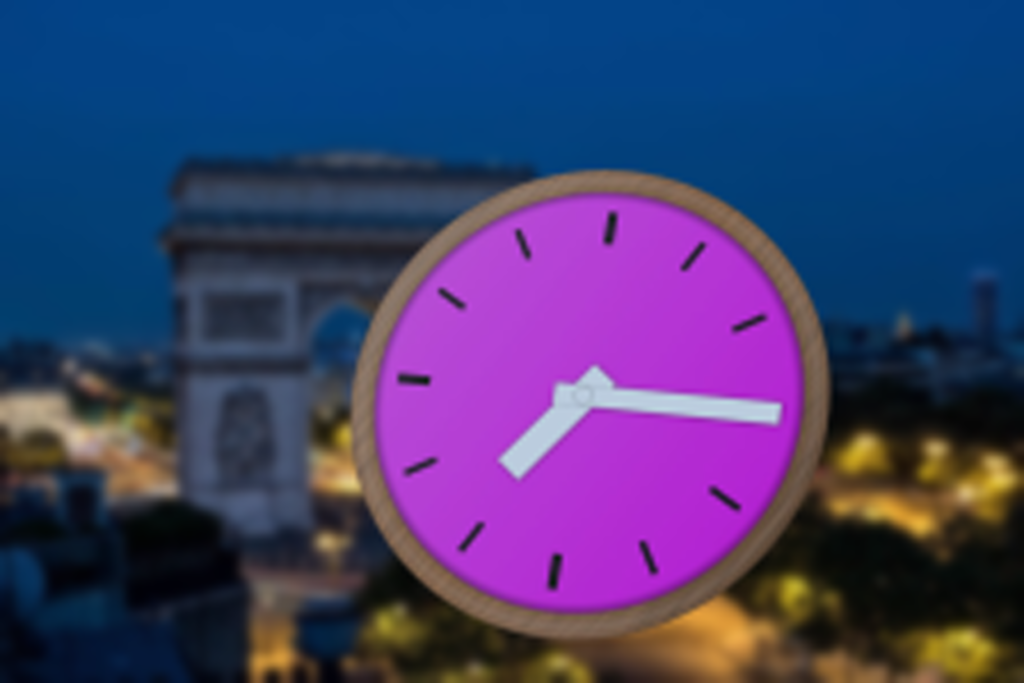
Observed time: 7h15
